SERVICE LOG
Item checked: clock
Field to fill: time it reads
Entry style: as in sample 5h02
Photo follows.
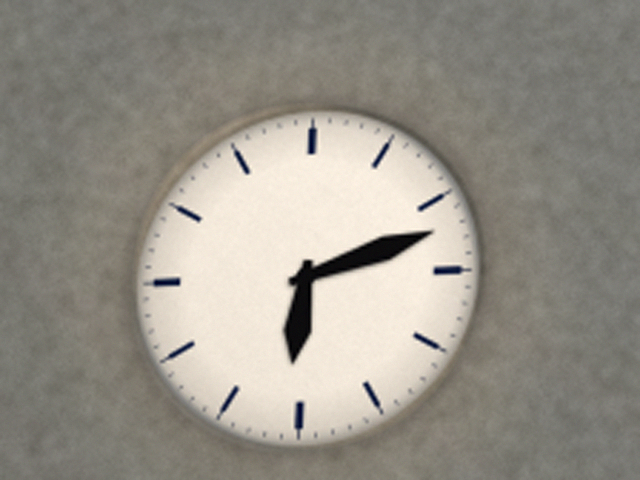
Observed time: 6h12
